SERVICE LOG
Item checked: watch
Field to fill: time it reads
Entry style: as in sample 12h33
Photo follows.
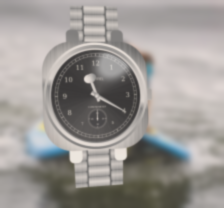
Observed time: 11h20
